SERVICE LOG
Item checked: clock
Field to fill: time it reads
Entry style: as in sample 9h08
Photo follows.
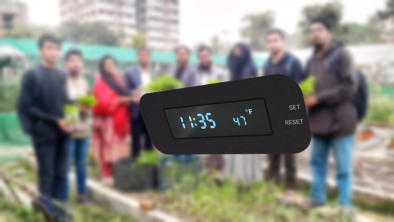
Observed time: 11h35
